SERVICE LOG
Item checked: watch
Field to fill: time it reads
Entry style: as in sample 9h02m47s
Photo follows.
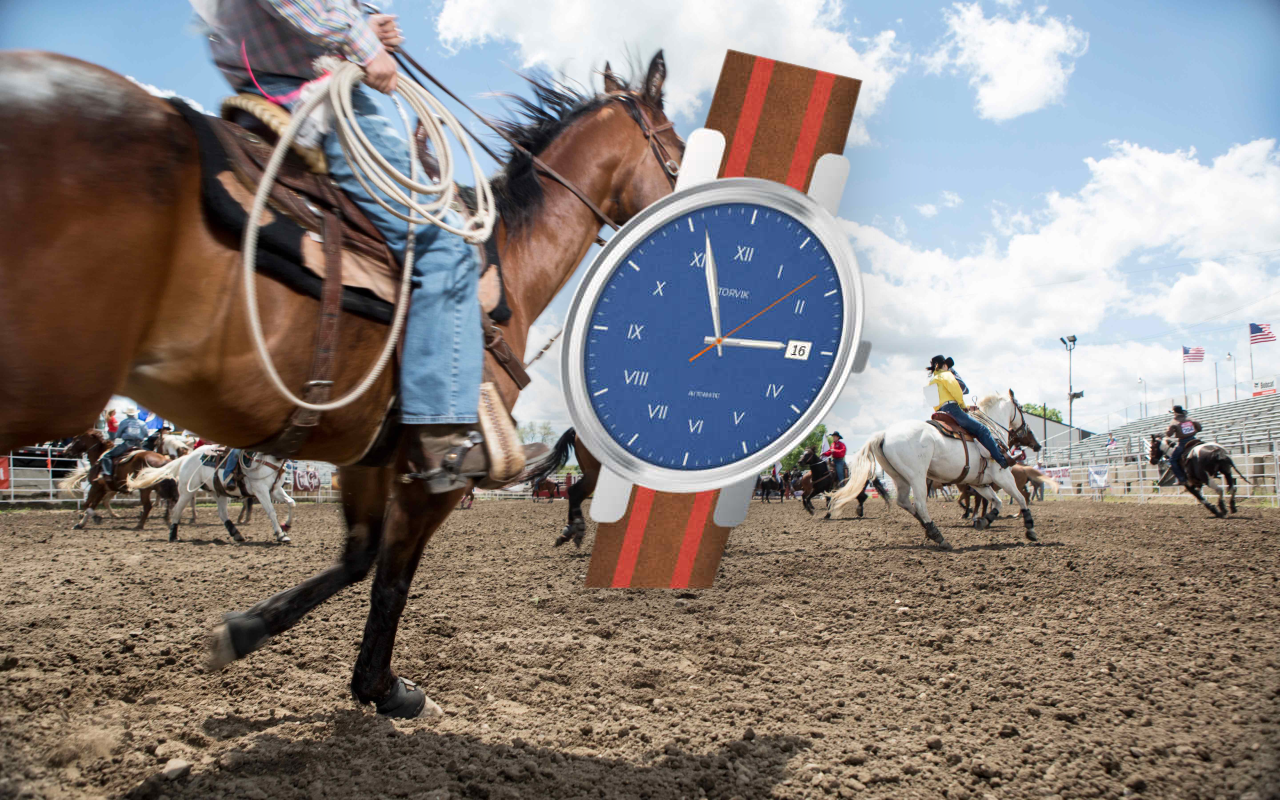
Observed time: 2h56m08s
